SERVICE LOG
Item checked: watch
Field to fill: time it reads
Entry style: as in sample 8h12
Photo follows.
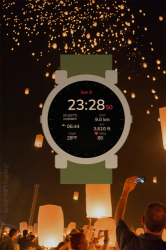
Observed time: 23h28
